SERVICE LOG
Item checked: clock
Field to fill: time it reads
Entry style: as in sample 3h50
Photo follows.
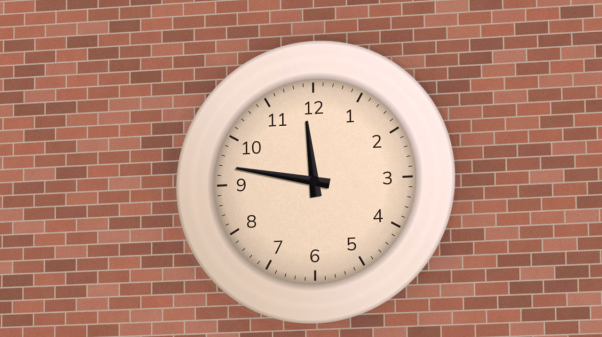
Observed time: 11h47
